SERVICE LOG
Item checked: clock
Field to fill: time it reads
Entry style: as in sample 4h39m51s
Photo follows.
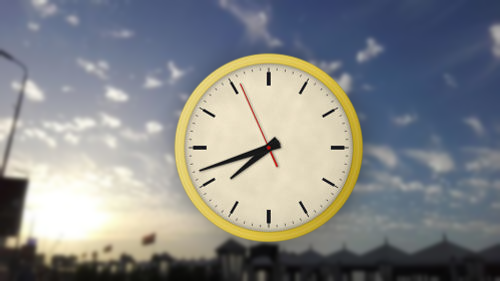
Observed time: 7h41m56s
